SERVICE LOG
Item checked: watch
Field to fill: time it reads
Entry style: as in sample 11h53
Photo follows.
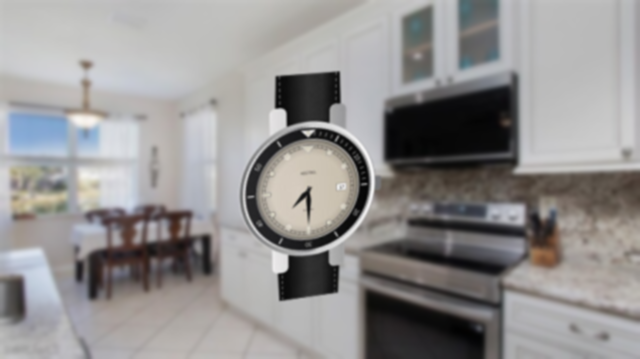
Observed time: 7h30
